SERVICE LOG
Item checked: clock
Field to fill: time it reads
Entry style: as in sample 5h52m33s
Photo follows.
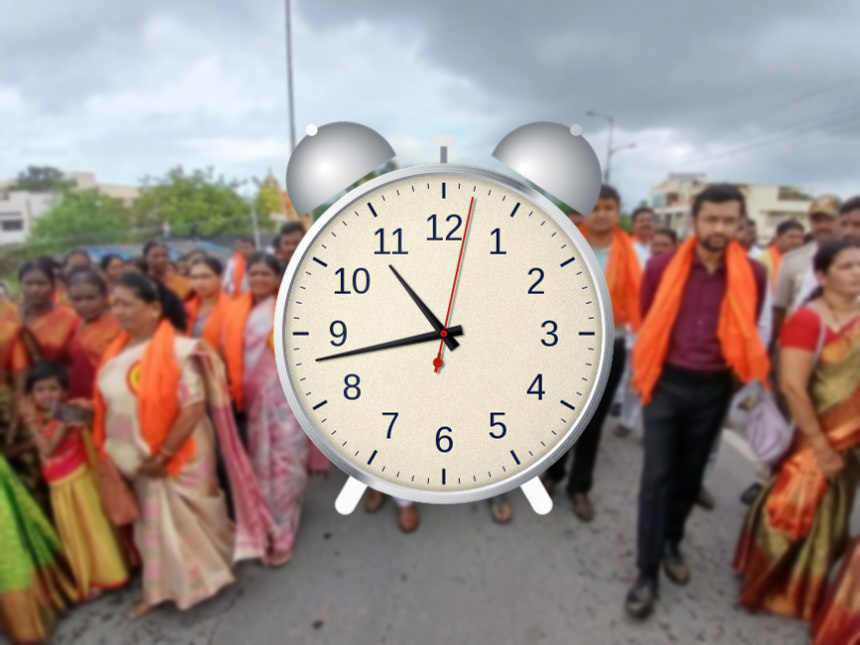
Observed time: 10h43m02s
